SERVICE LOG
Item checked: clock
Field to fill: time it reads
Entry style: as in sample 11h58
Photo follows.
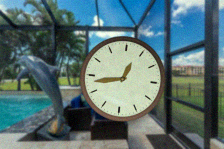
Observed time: 12h43
